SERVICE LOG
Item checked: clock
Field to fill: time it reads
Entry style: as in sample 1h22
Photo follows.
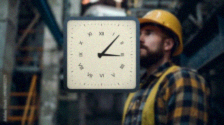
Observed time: 3h07
